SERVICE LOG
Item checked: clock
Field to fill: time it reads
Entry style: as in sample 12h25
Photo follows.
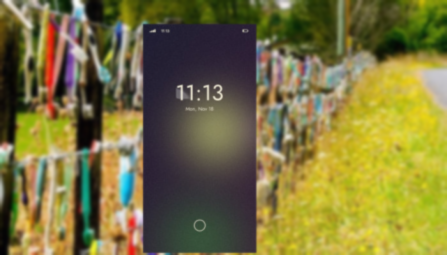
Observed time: 11h13
